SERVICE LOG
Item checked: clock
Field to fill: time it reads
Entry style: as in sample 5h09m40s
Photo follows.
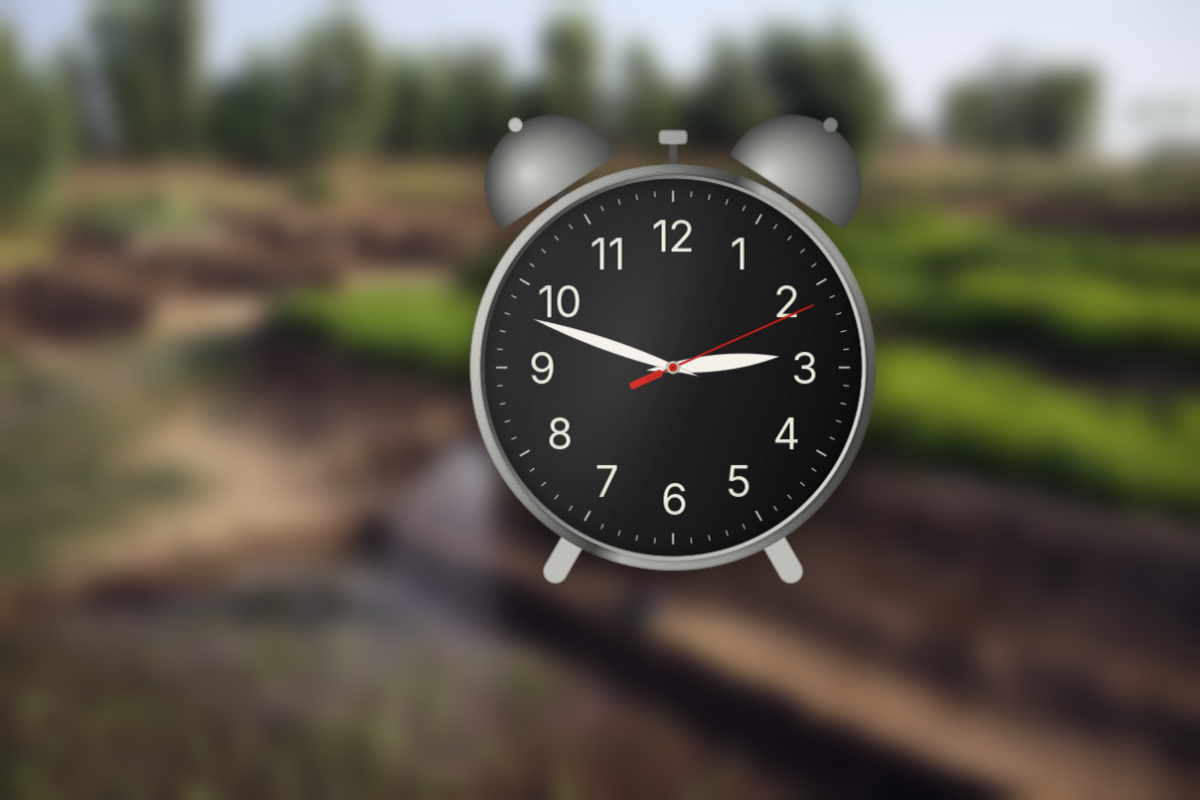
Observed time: 2h48m11s
